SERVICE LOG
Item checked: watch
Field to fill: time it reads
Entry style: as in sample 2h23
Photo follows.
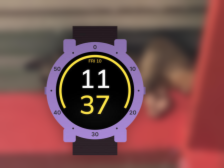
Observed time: 11h37
